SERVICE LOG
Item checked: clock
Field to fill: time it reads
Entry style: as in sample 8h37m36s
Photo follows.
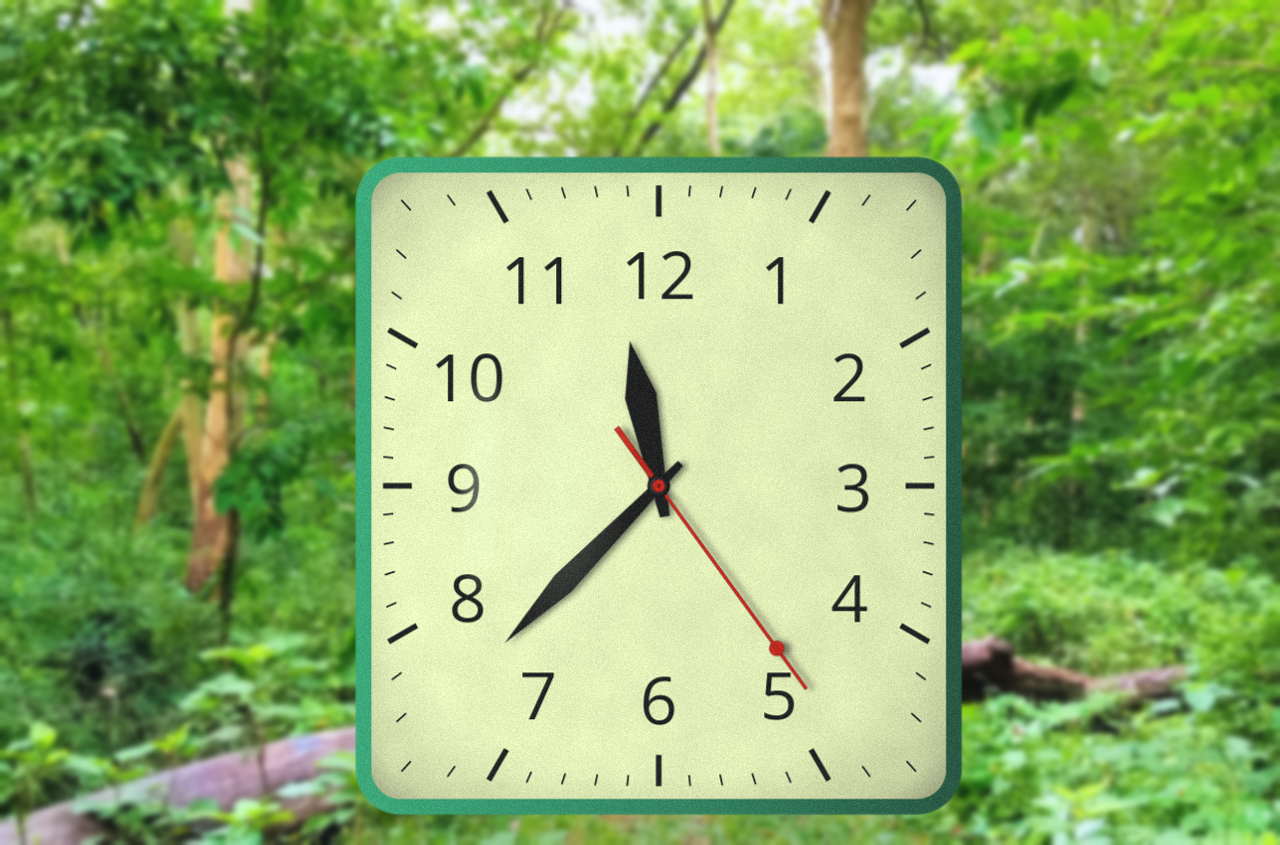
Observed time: 11h37m24s
